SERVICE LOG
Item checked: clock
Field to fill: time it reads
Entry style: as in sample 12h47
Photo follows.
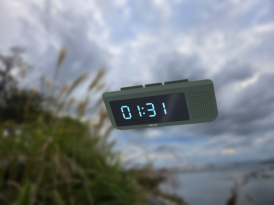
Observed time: 1h31
